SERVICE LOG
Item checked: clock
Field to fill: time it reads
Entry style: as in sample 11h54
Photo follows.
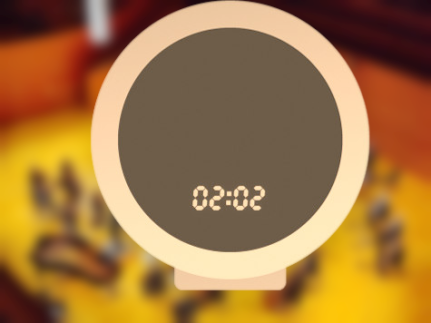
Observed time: 2h02
